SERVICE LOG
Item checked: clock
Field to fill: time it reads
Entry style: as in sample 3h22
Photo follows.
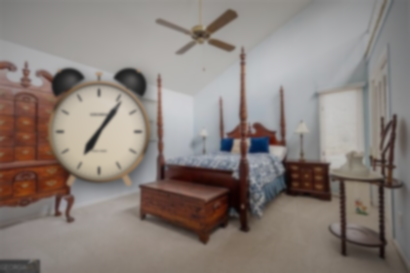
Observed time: 7h06
